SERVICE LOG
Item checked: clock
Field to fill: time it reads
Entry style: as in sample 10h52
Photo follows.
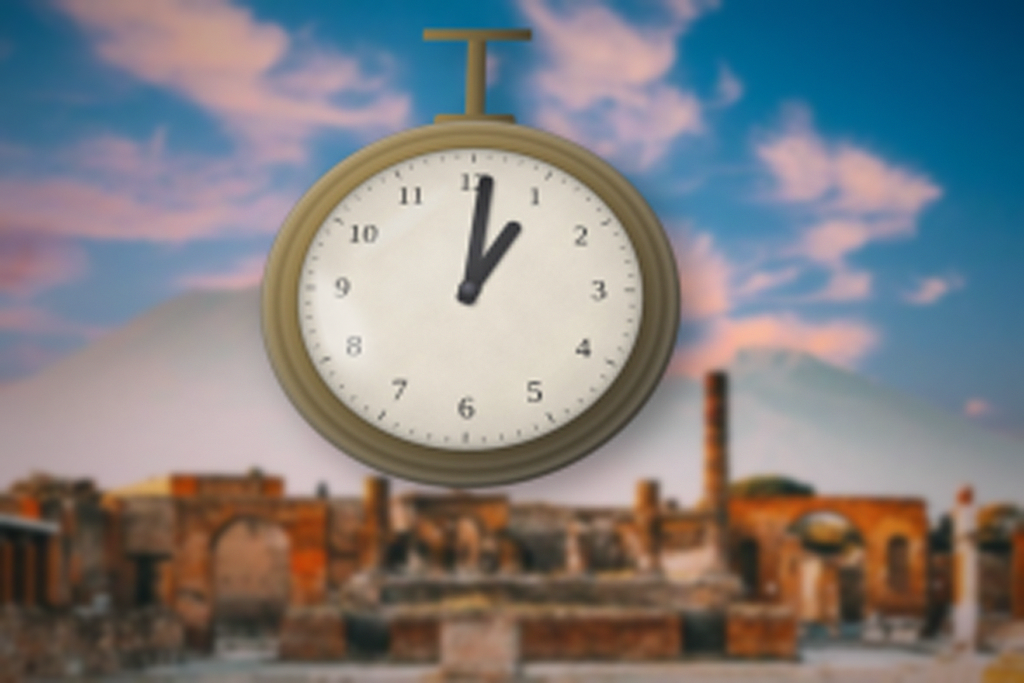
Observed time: 1h01
